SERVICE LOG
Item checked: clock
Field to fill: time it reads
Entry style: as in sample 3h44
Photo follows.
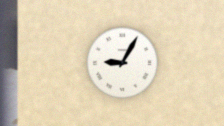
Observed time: 9h05
